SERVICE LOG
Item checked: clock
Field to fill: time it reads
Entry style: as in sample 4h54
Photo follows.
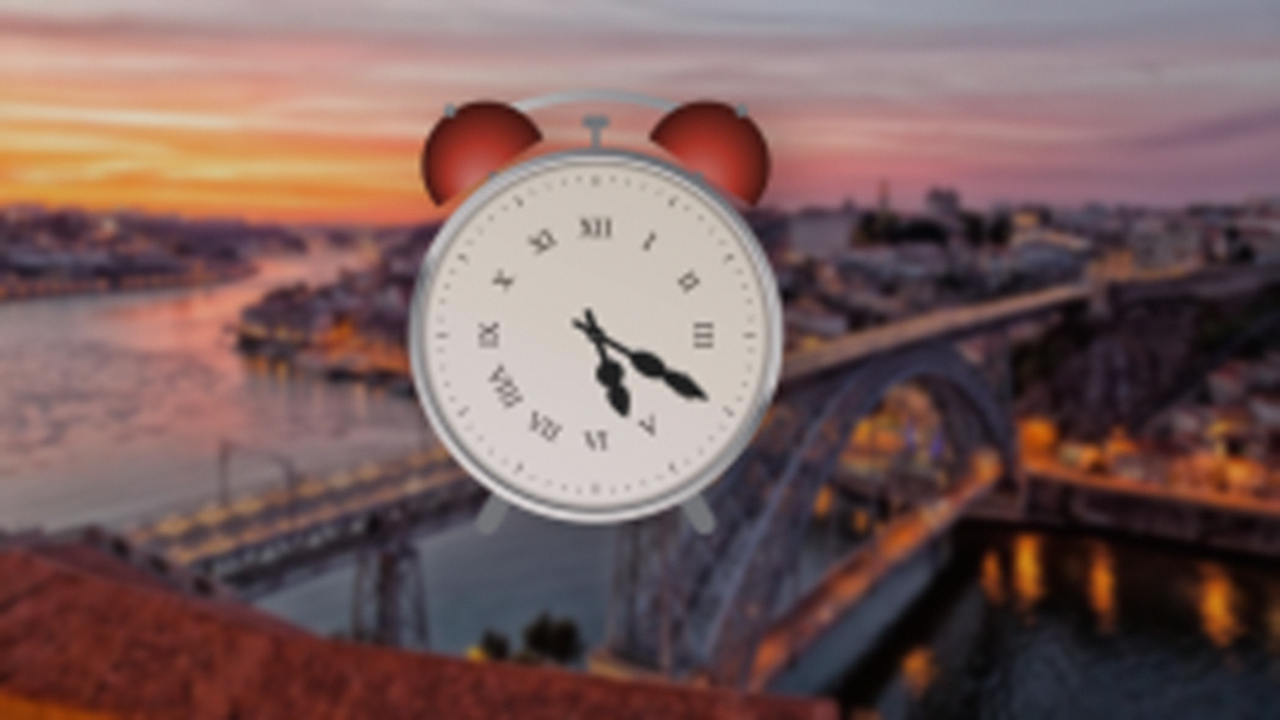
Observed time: 5h20
